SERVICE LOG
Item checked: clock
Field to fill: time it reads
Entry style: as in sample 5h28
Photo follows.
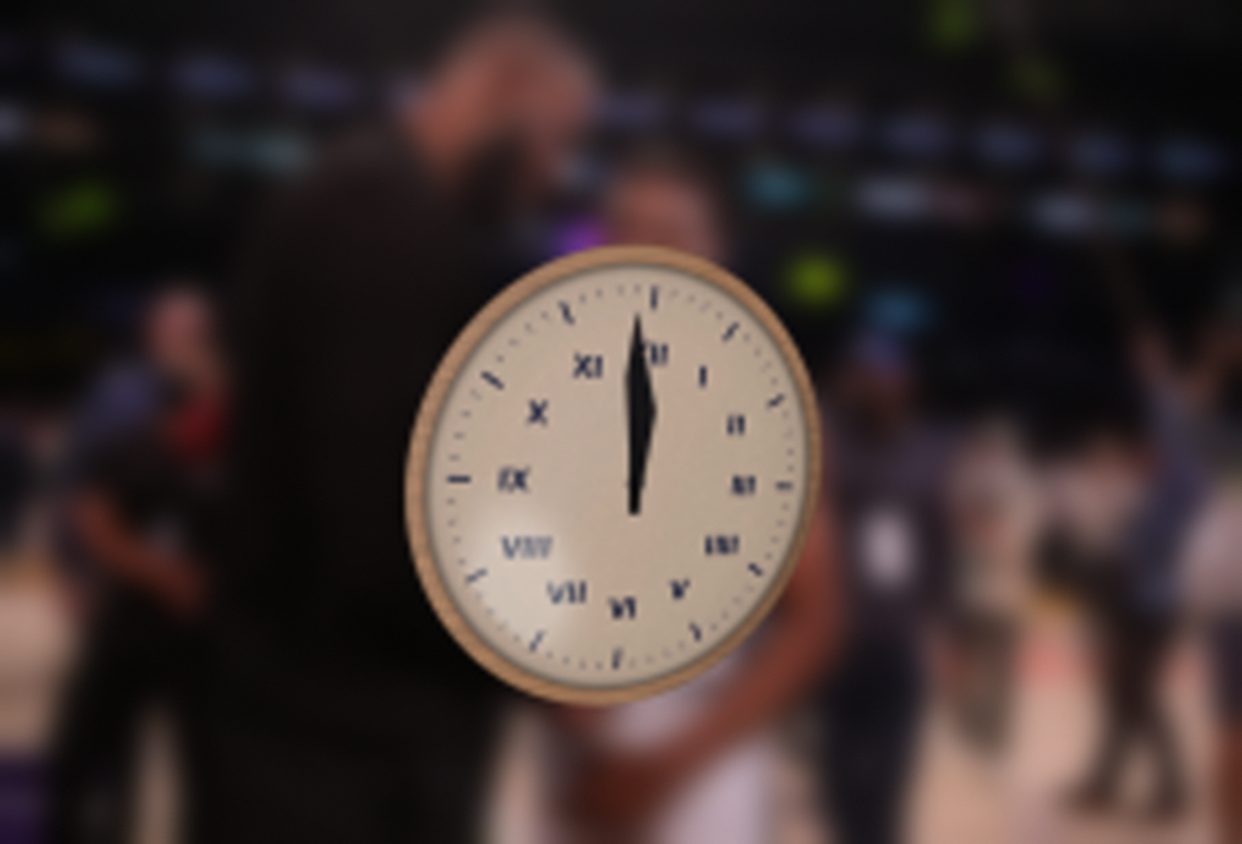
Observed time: 11h59
